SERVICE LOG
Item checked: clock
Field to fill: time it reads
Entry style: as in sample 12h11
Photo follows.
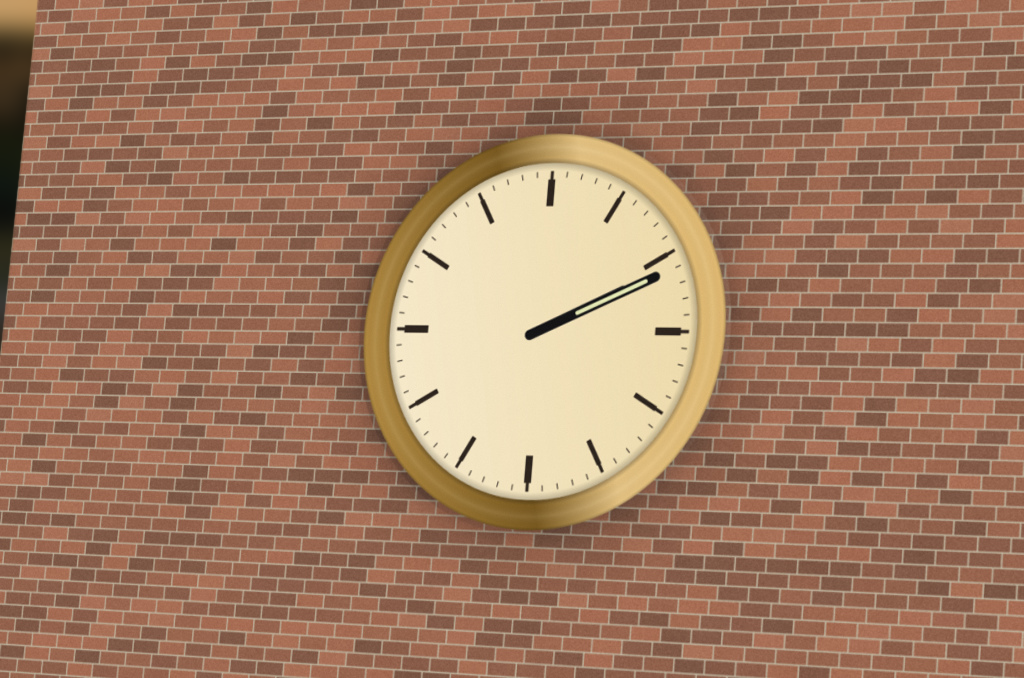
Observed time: 2h11
